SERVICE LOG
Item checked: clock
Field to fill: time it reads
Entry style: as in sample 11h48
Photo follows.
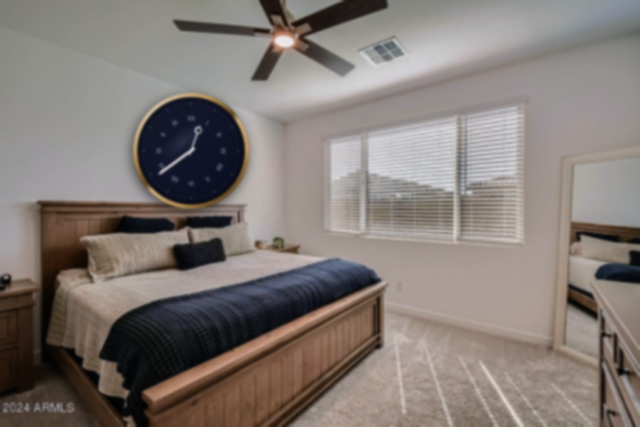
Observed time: 12h39
